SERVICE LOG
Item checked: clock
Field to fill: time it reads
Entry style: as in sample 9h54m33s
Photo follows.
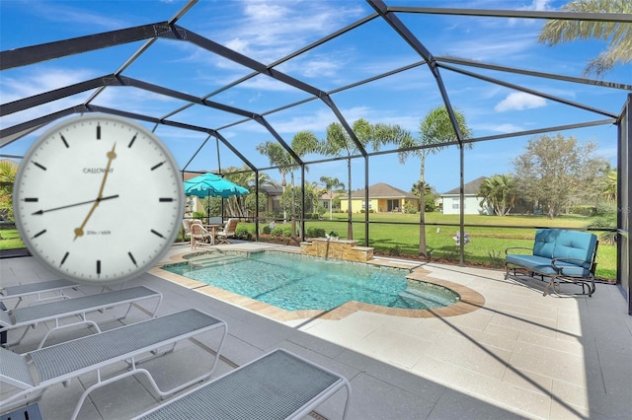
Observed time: 7h02m43s
